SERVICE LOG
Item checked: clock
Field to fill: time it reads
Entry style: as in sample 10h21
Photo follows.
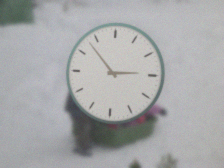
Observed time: 2h53
